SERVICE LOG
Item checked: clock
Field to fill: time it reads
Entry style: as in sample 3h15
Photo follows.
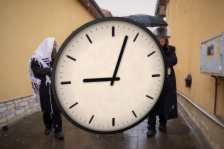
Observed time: 9h03
